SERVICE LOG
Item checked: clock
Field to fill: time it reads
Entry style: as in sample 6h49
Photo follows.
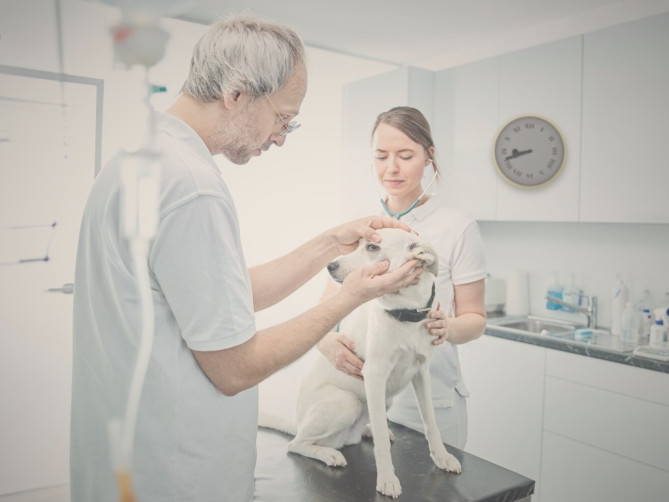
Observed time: 8h42
